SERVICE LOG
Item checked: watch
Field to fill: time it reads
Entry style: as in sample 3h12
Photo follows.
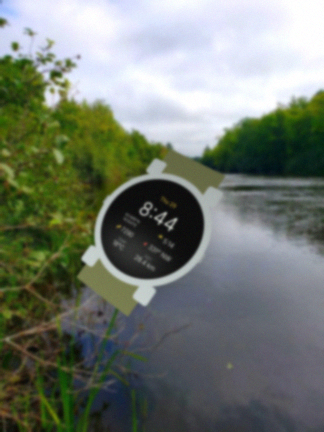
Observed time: 8h44
